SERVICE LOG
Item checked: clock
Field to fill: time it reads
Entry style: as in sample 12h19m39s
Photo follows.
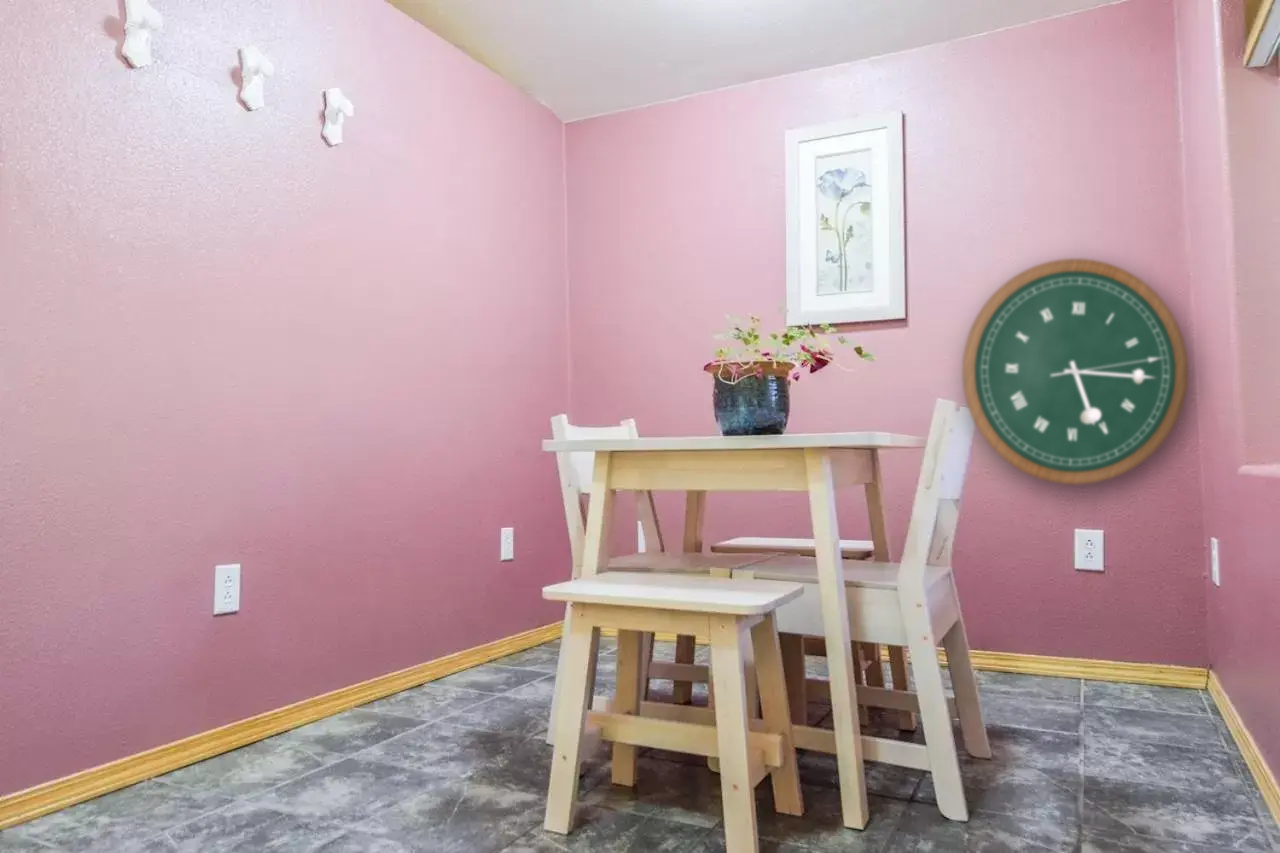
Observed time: 5h15m13s
